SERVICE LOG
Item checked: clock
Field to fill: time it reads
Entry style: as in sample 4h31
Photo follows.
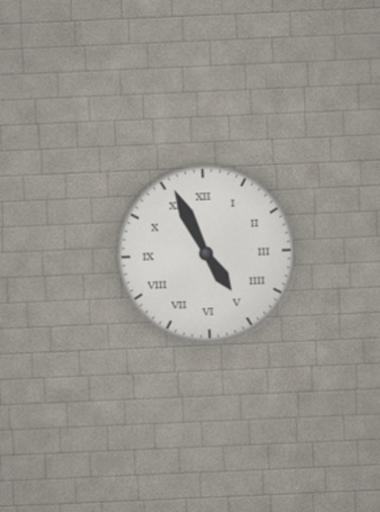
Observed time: 4h56
